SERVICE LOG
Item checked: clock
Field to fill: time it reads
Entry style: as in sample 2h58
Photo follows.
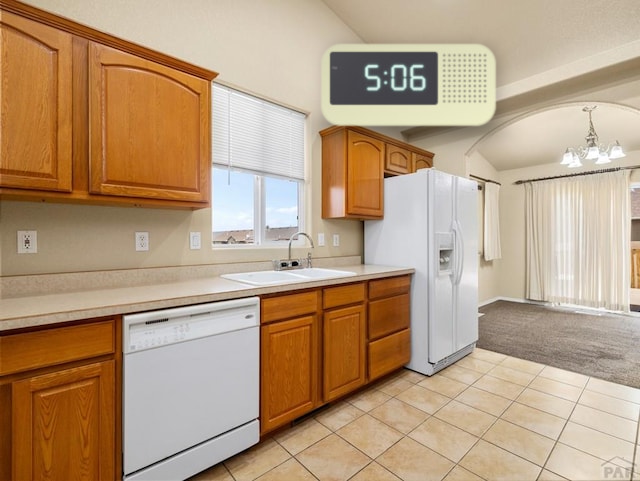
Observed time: 5h06
